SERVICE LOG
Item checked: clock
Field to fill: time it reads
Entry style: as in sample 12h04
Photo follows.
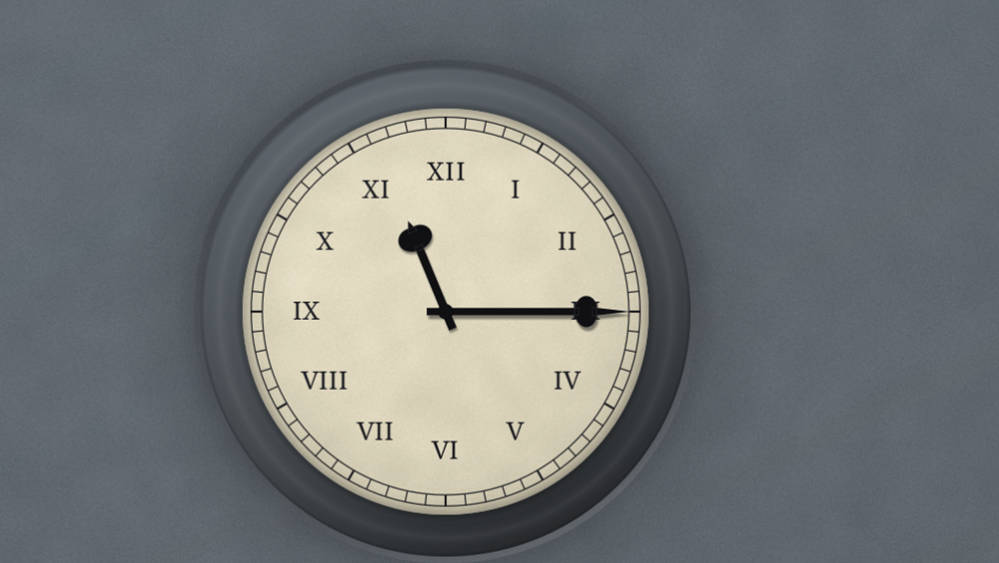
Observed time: 11h15
